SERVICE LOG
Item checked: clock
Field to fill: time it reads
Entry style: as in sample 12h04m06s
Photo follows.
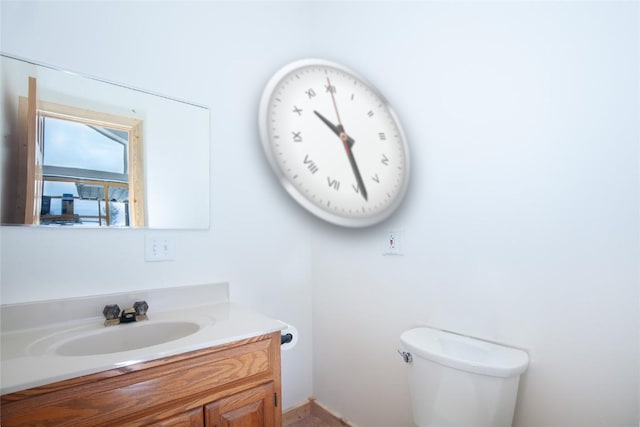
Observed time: 10h29m00s
